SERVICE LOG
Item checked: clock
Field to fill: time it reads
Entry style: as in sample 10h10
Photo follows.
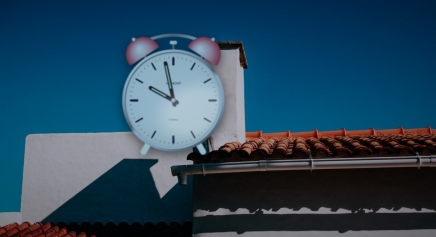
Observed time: 9h58
